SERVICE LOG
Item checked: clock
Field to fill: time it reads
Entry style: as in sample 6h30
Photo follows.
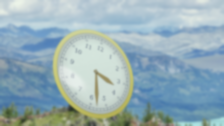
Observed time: 3h28
